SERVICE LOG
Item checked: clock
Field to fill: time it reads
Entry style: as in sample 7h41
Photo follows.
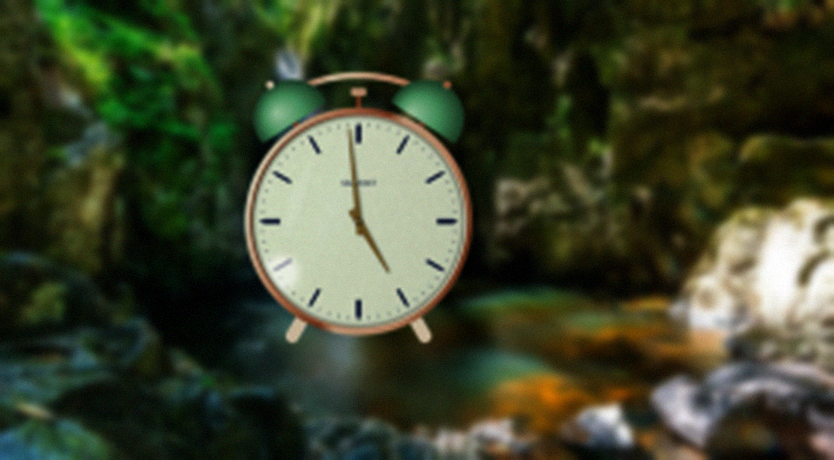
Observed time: 4h59
